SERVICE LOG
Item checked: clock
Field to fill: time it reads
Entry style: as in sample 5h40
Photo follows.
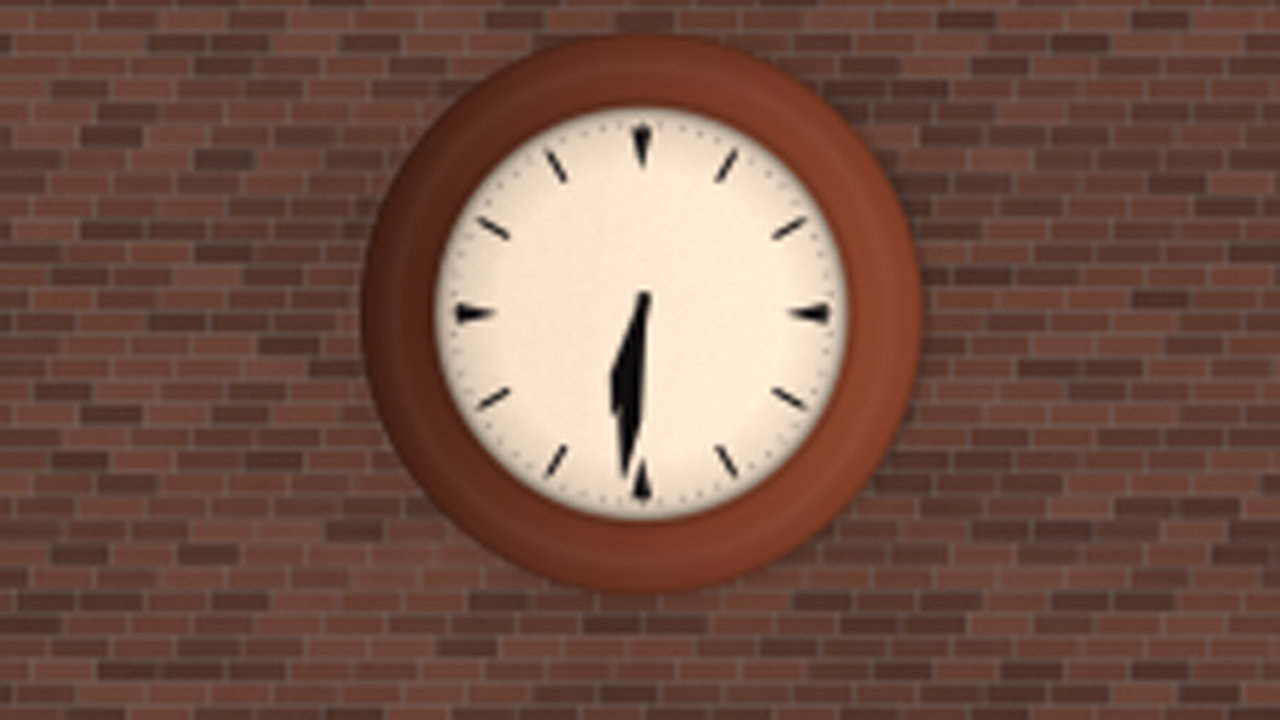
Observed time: 6h31
